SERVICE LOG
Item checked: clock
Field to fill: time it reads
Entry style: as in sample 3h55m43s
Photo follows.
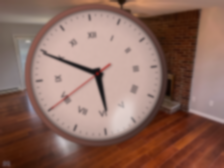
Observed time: 5h49m40s
